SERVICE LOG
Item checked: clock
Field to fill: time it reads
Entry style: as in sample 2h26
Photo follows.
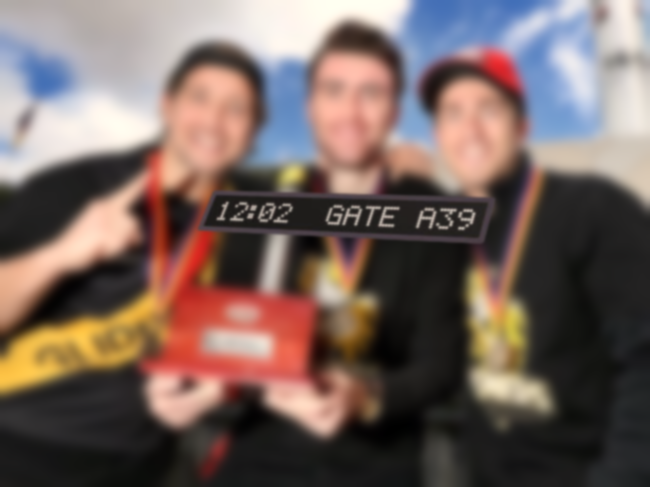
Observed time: 12h02
